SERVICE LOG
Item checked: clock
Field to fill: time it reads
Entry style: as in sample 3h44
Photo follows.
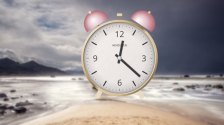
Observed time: 12h22
